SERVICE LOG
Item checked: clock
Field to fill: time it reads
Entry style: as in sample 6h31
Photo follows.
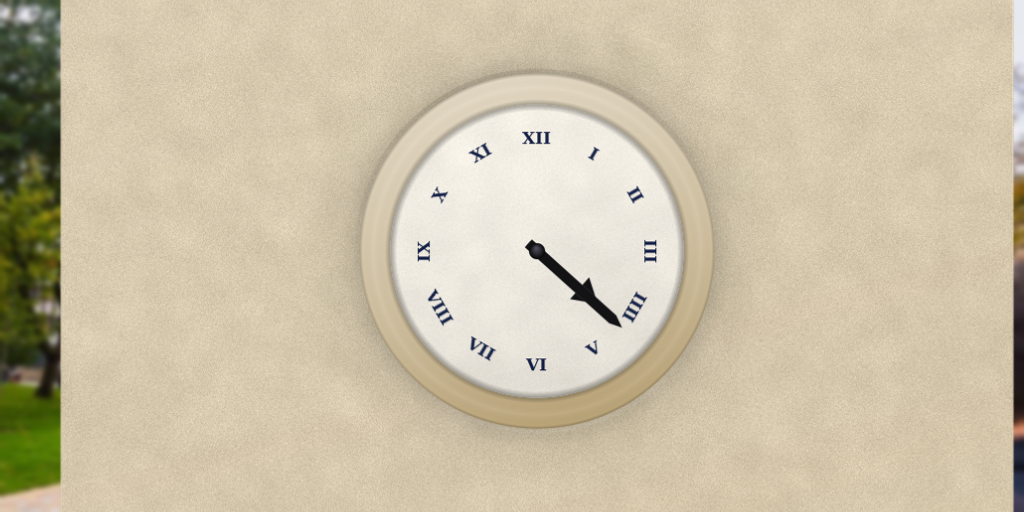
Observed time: 4h22
